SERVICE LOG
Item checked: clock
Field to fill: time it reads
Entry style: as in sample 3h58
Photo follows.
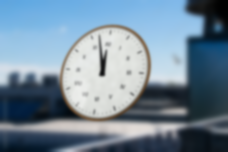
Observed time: 11h57
